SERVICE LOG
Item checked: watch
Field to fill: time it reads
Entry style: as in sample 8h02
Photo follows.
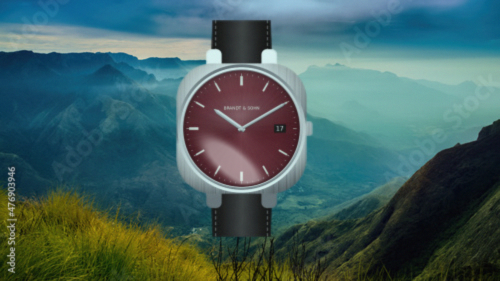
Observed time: 10h10
